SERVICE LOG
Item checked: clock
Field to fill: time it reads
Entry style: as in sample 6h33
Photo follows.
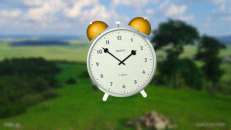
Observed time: 1h52
